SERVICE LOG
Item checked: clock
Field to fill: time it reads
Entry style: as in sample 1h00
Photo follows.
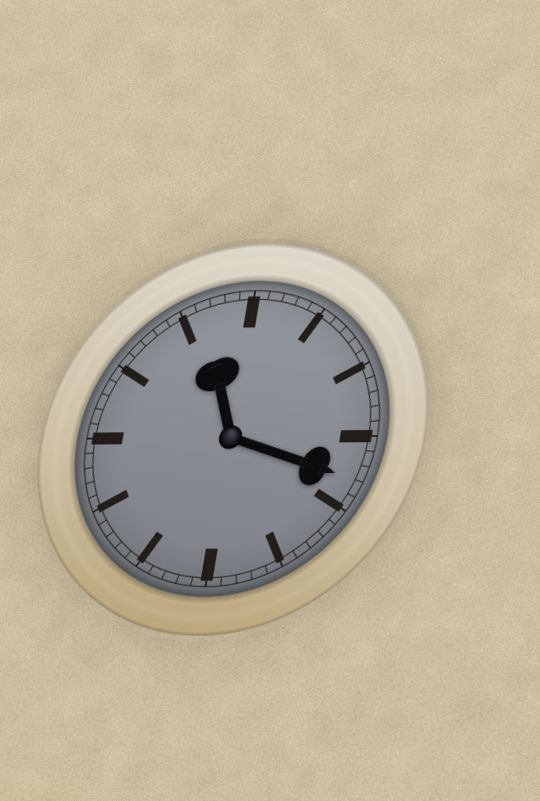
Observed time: 11h18
